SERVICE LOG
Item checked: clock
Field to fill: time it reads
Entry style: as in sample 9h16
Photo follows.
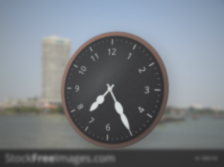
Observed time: 7h25
